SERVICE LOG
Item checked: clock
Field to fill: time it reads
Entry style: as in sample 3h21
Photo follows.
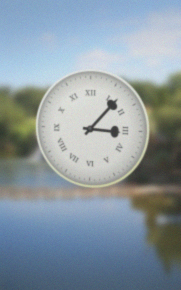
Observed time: 3h07
